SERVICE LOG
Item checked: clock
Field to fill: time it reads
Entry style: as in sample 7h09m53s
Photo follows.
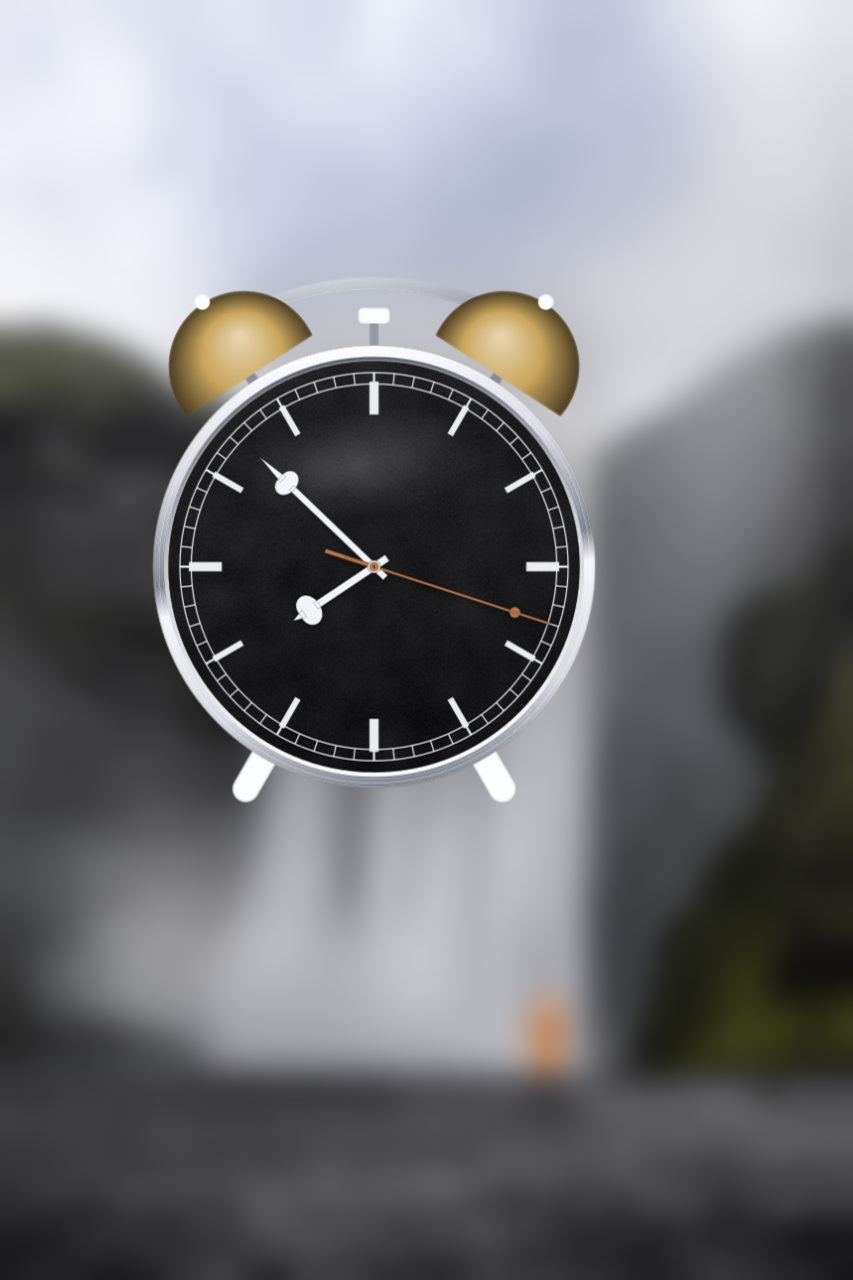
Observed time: 7h52m18s
